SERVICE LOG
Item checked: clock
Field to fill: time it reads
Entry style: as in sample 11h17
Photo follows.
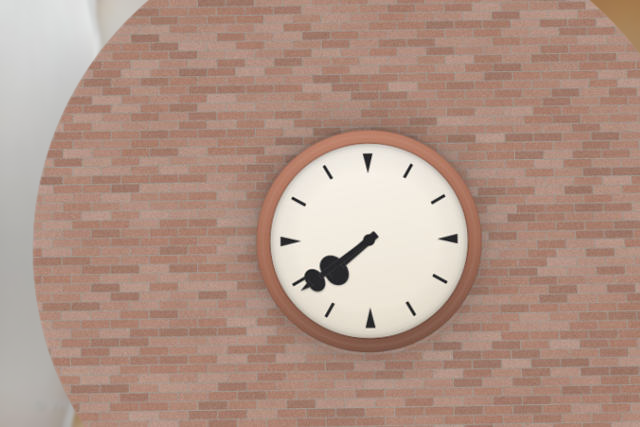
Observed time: 7h39
